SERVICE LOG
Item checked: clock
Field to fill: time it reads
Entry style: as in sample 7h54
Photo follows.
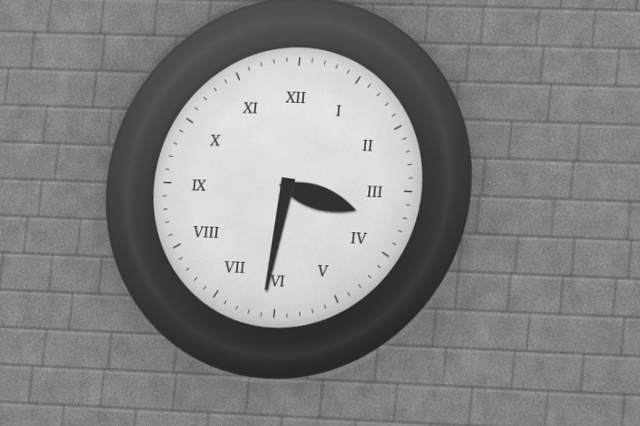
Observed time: 3h31
